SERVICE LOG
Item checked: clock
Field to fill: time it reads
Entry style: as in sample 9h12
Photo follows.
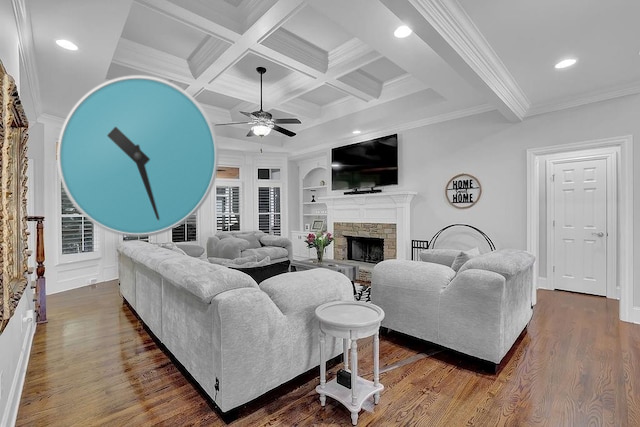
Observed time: 10h27
